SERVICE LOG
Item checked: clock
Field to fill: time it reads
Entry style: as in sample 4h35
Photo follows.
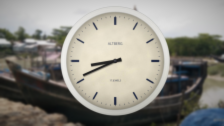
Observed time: 8h41
